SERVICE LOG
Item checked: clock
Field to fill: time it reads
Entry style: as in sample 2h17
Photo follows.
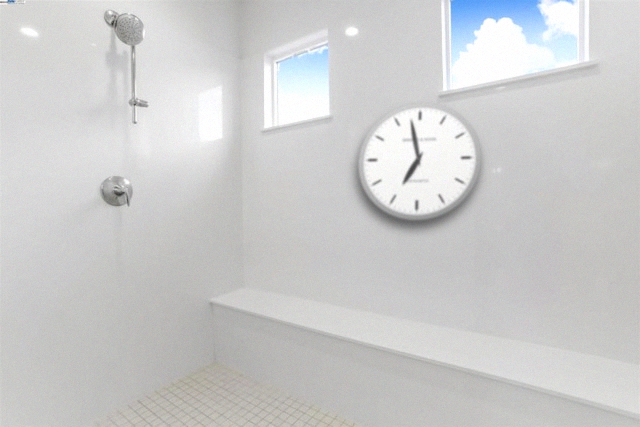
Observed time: 6h58
